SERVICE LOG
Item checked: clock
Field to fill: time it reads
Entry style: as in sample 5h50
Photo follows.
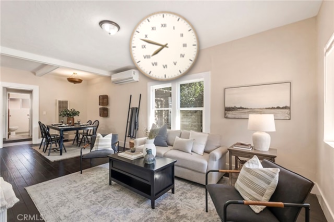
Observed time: 7h48
